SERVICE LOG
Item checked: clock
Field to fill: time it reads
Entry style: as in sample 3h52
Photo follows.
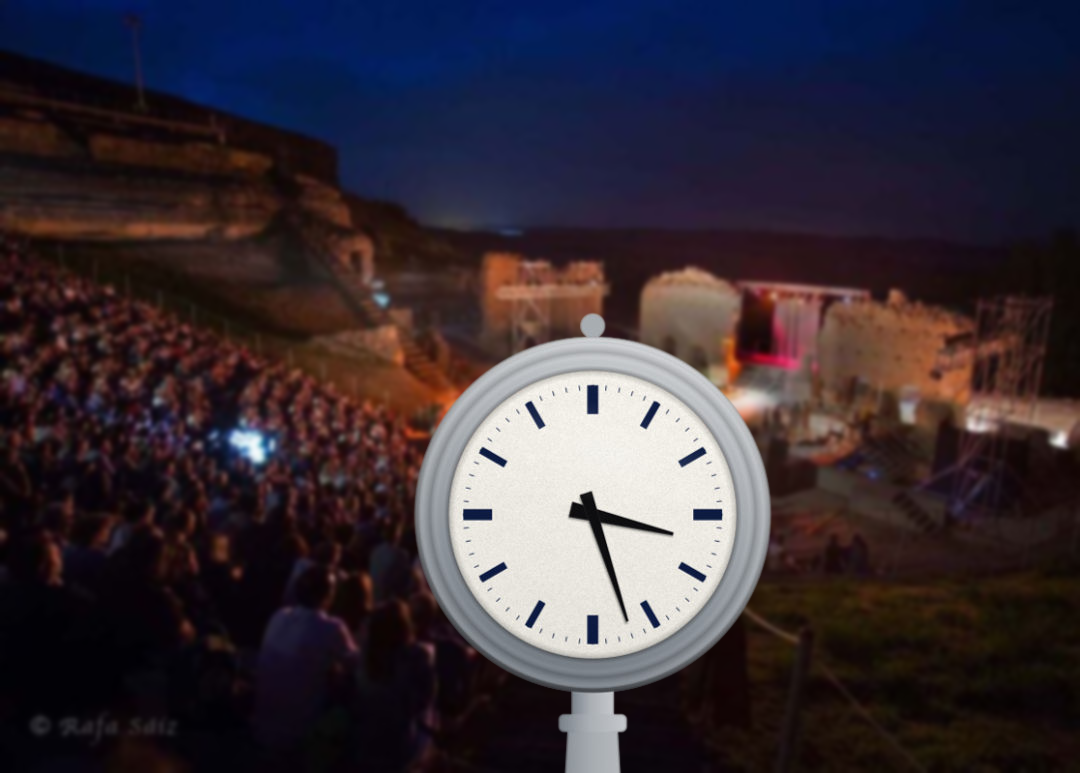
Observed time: 3h27
